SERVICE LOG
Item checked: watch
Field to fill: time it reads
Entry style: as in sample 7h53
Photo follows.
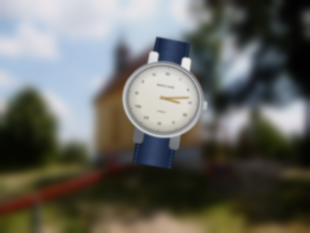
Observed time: 3h13
